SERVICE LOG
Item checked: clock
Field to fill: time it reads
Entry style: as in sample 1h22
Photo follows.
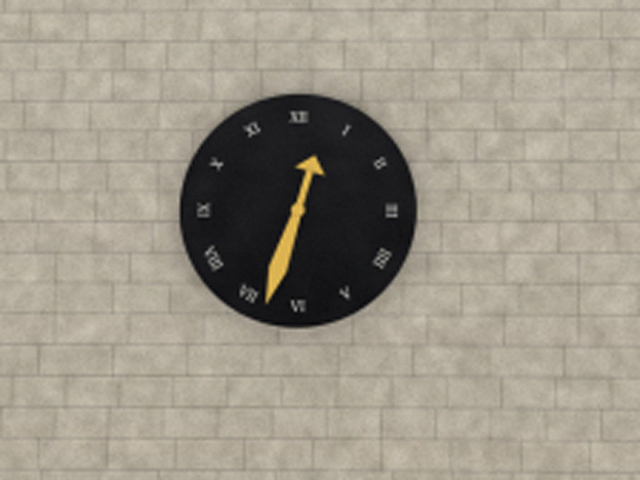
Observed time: 12h33
